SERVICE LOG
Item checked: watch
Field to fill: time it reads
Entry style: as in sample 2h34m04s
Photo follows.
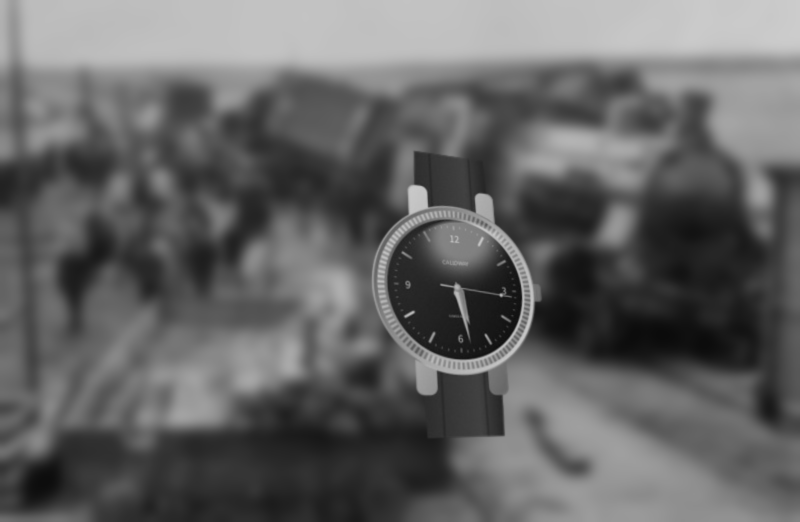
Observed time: 5h28m16s
